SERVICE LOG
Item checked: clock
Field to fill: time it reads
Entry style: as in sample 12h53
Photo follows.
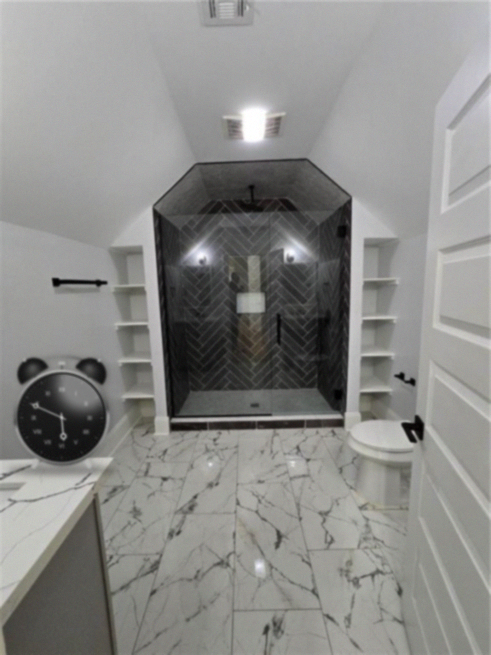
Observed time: 5h49
